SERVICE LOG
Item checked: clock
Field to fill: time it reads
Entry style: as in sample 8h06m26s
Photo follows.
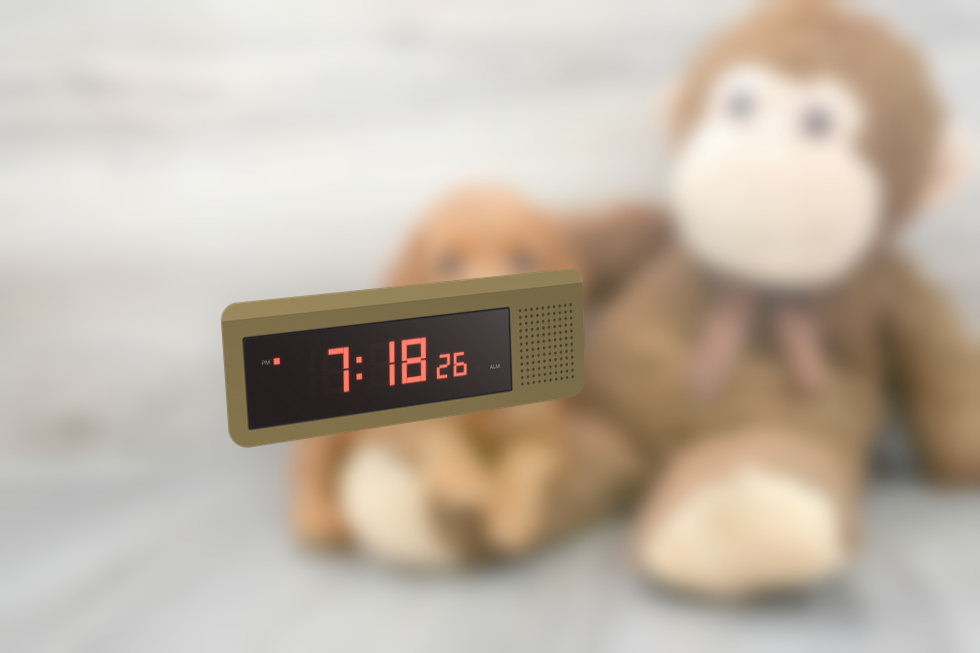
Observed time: 7h18m26s
